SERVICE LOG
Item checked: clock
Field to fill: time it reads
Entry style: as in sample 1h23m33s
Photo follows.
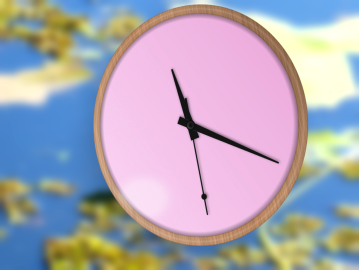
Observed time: 11h18m28s
